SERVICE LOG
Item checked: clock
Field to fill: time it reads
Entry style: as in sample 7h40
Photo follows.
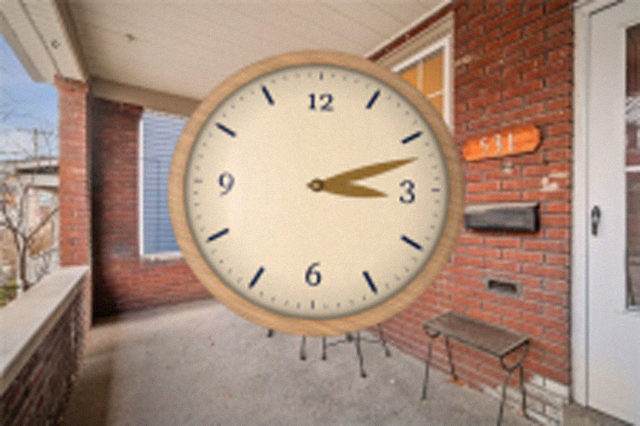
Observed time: 3h12
